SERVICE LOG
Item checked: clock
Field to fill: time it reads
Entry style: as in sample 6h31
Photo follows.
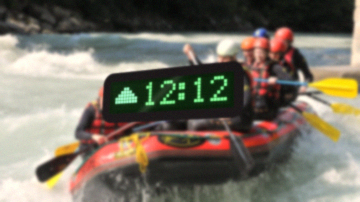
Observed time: 12h12
